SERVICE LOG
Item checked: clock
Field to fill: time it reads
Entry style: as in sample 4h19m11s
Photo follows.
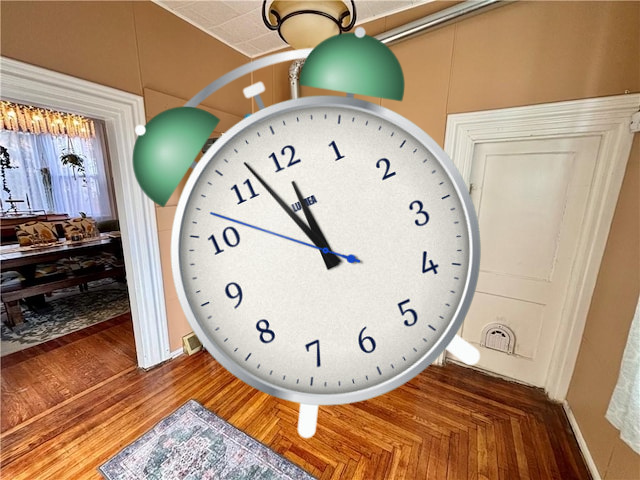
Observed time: 11h56m52s
